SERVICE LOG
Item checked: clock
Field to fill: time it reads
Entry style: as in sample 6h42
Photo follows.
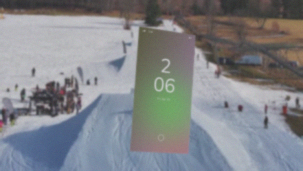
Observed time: 2h06
